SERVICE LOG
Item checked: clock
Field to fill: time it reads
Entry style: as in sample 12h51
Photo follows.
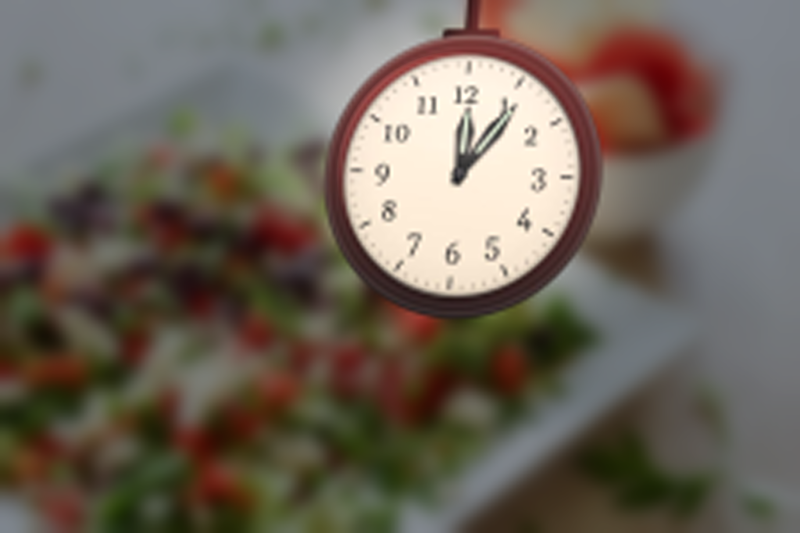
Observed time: 12h06
